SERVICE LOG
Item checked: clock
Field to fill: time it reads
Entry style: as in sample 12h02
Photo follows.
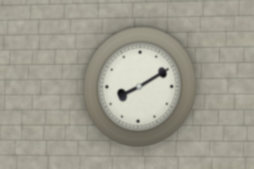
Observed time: 8h10
